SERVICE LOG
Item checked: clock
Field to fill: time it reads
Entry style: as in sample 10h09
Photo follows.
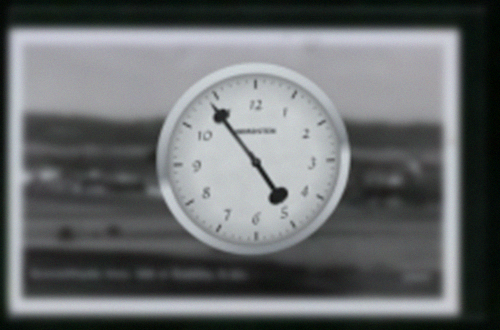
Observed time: 4h54
